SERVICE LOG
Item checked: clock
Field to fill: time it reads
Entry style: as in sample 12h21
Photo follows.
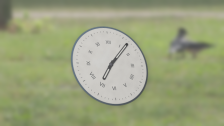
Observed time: 7h07
